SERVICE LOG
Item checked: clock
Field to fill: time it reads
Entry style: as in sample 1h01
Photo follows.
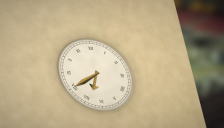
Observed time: 6h40
